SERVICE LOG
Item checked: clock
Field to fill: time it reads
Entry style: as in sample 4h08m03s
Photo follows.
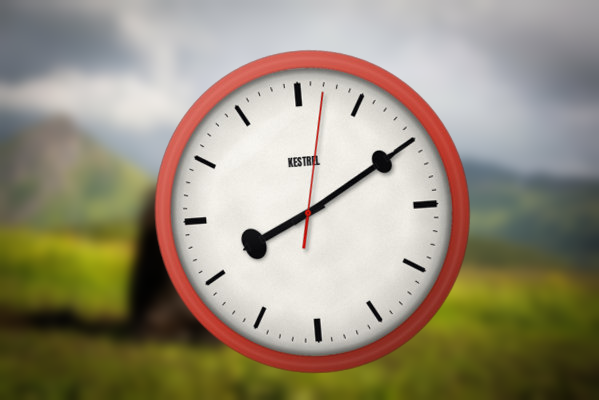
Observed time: 8h10m02s
